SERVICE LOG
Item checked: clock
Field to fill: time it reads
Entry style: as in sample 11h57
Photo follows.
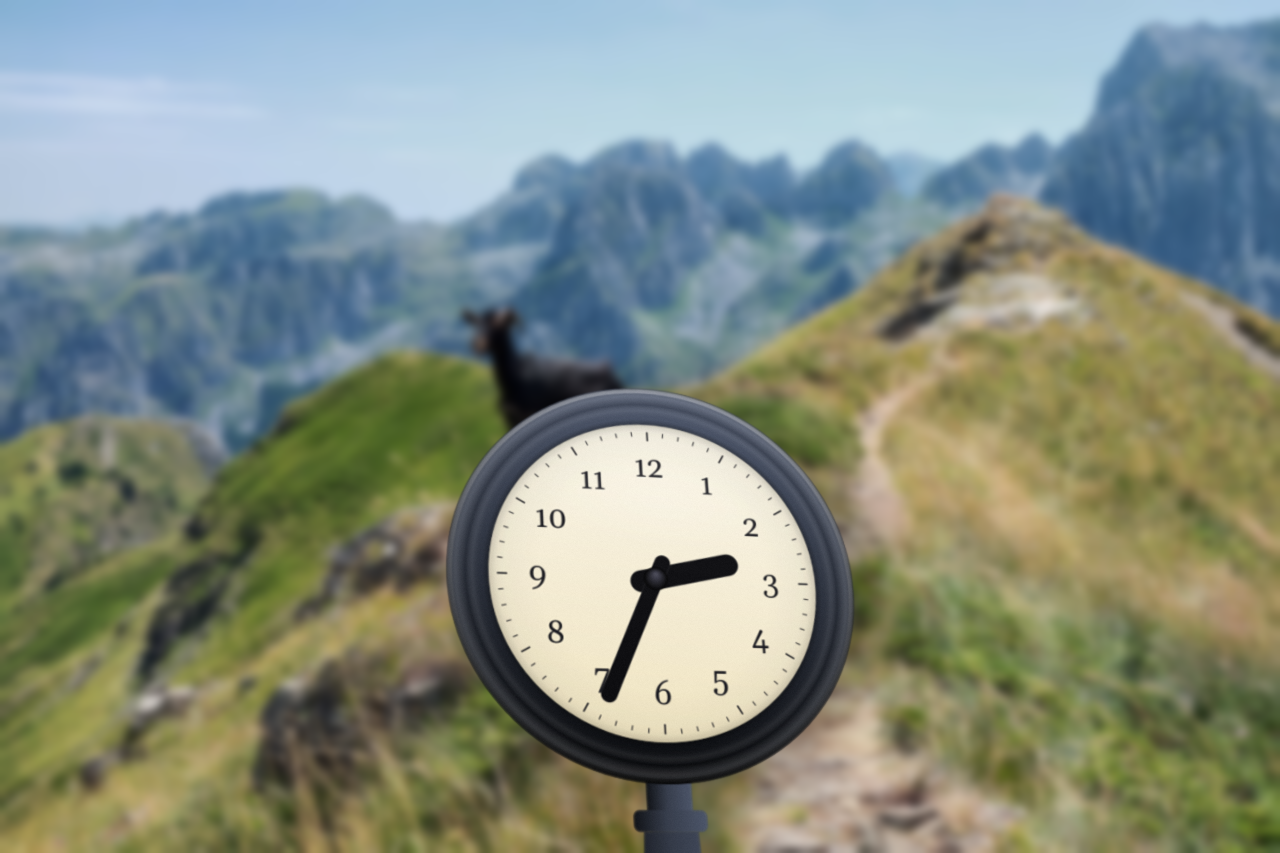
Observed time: 2h34
